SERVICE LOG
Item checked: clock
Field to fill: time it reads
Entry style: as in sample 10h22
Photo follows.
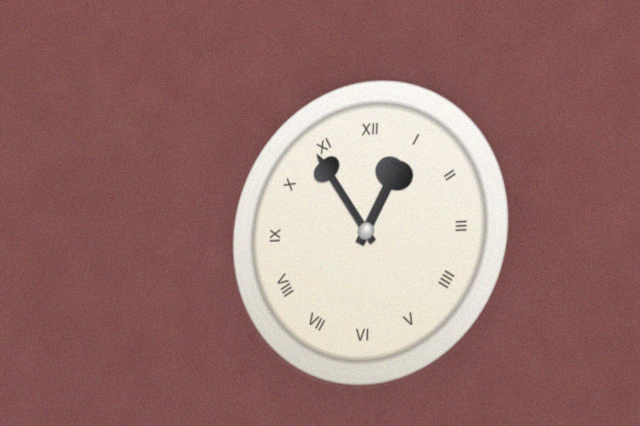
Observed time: 12h54
